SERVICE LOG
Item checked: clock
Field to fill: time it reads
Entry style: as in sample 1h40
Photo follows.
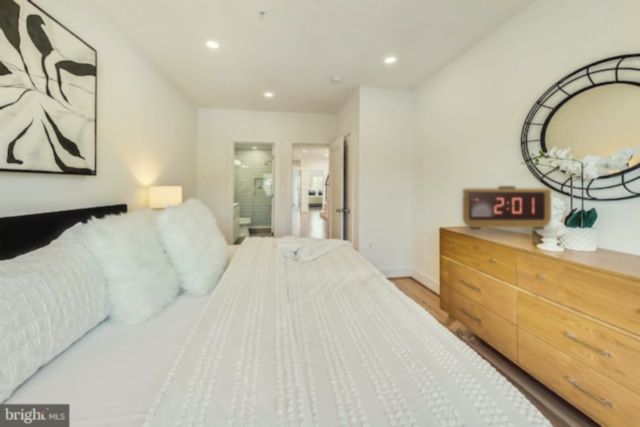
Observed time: 2h01
